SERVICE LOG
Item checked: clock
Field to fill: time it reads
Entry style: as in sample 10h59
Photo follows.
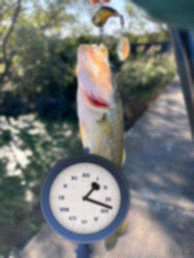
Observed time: 1h18
